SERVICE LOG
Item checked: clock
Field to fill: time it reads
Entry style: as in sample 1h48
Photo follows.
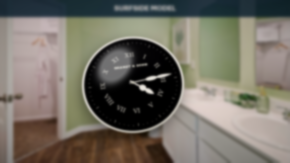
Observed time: 4h14
